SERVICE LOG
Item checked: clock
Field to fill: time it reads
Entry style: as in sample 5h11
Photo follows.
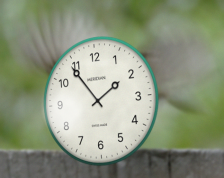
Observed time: 1h54
